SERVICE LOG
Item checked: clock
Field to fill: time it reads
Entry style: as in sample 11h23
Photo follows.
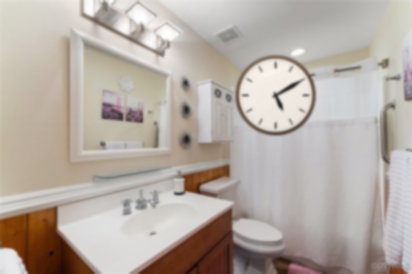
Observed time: 5h10
